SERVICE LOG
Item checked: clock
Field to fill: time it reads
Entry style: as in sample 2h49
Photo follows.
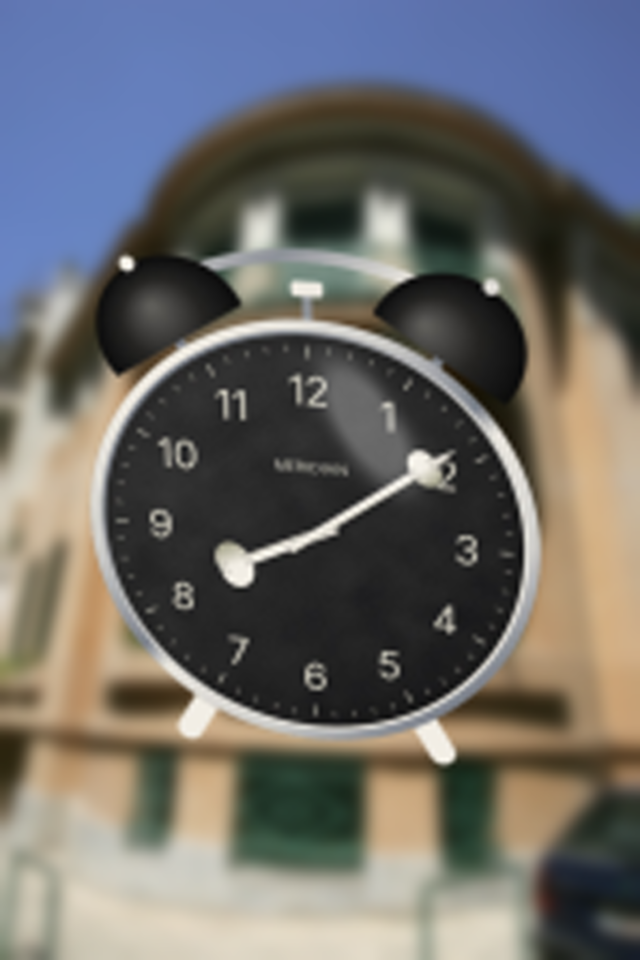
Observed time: 8h09
